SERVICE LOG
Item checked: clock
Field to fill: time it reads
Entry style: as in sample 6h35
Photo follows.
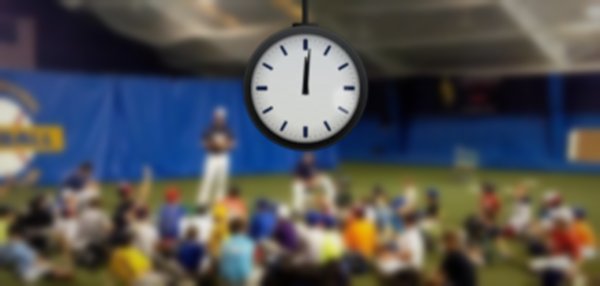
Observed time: 12h01
